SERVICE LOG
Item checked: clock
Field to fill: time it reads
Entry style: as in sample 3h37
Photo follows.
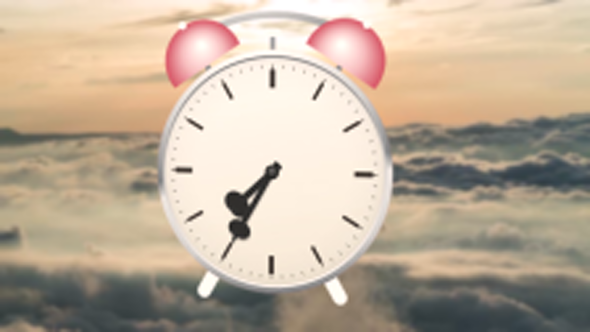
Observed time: 7h35
